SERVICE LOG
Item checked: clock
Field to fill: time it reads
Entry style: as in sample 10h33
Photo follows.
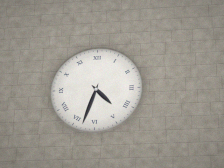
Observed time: 4h33
